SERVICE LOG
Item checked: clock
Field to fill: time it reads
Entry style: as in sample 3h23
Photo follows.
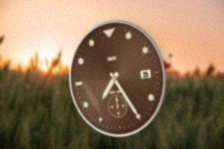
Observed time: 7h25
